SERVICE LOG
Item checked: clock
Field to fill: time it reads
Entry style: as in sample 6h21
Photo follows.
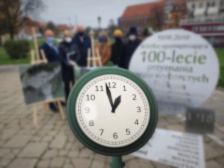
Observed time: 12h58
